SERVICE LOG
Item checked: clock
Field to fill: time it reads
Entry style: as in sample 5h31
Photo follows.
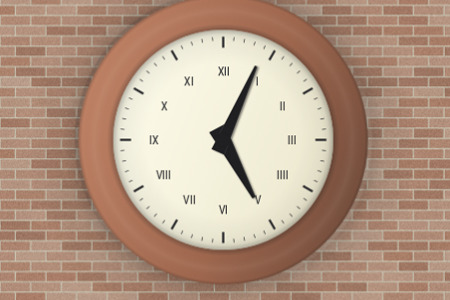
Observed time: 5h04
